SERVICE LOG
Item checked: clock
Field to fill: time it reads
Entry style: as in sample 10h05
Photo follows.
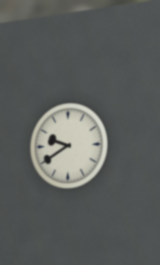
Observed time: 9h40
